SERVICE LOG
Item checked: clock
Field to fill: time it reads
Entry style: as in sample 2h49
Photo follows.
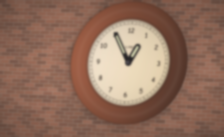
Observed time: 12h55
